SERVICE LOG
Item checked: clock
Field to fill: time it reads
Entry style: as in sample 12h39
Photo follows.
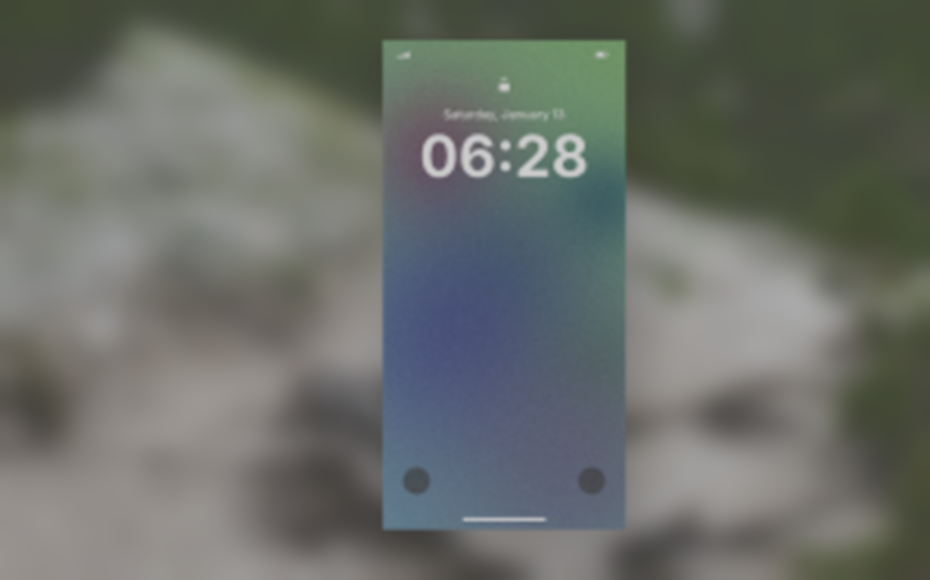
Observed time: 6h28
